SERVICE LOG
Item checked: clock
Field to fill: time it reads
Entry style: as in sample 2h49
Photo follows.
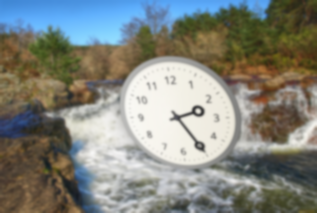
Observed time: 2h25
